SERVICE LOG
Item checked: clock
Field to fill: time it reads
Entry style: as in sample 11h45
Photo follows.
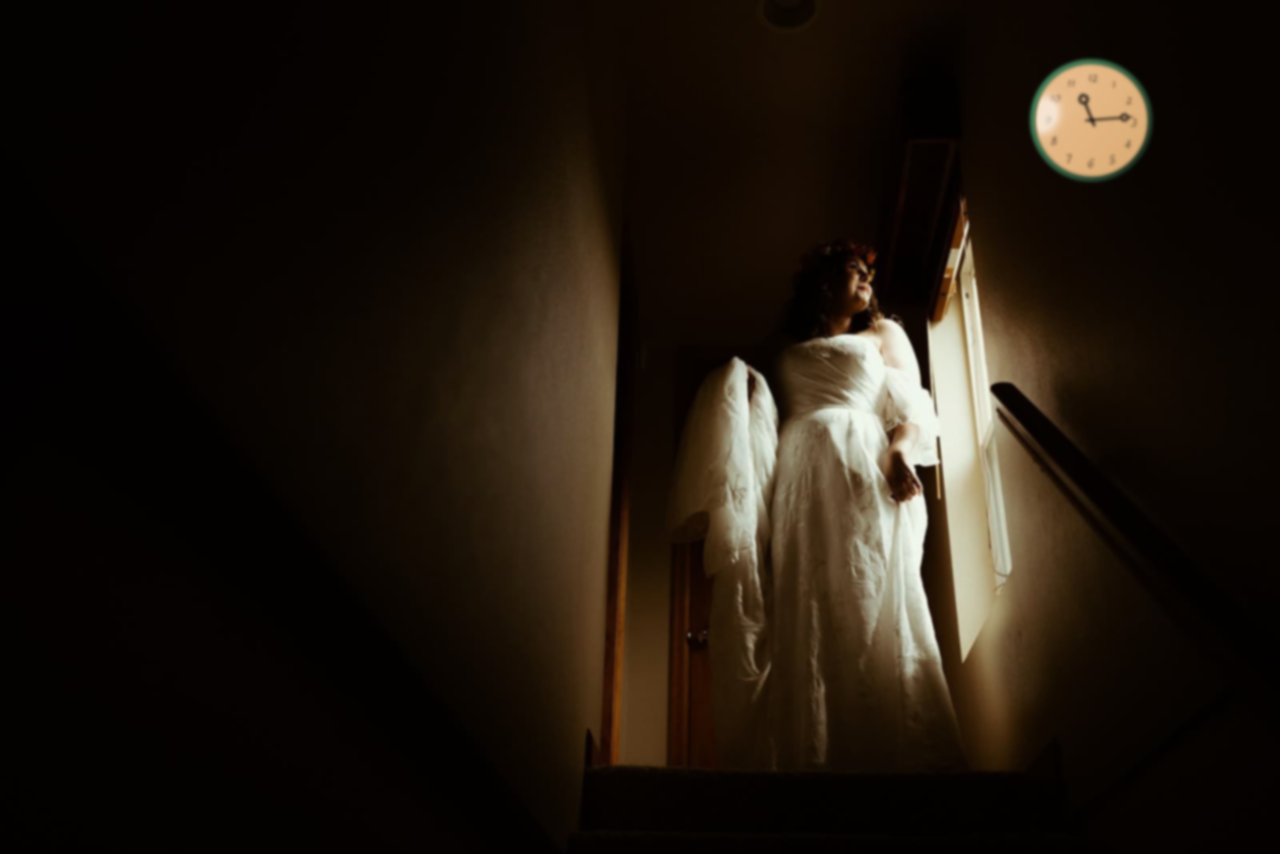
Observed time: 11h14
